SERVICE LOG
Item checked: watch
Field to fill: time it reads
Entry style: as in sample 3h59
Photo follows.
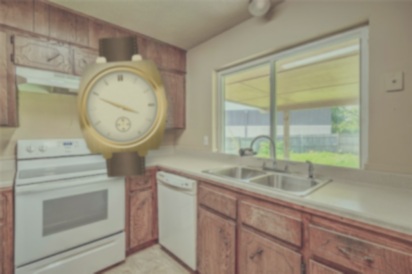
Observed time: 3h49
